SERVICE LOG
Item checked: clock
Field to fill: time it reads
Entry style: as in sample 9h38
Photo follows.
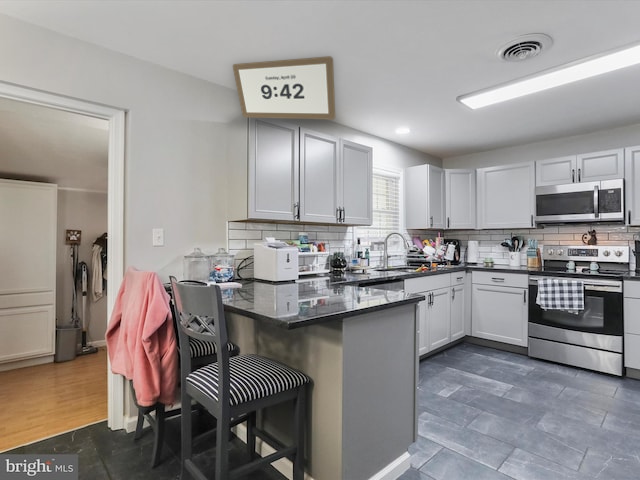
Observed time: 9h42
